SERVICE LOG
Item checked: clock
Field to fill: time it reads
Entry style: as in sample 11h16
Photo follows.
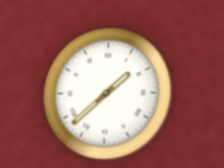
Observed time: 1h38
